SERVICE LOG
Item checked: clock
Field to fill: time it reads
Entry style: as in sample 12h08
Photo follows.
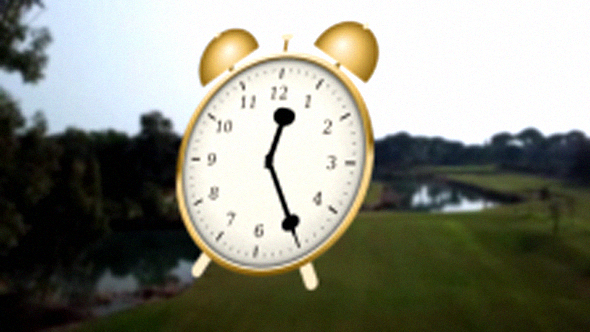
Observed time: 12h25
